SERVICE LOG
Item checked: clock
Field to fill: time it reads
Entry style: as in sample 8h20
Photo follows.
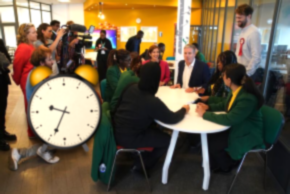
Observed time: 9h34
